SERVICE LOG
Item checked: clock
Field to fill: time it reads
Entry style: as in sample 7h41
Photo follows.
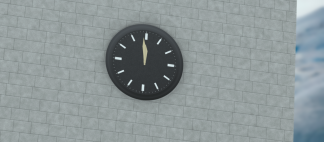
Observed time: 11h59
